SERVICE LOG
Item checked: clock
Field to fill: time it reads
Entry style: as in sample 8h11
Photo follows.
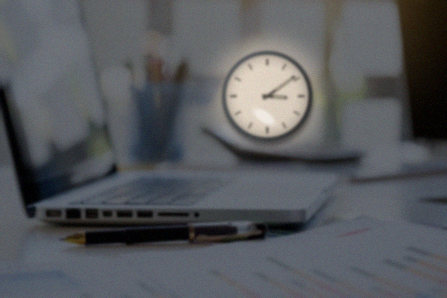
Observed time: 3h09
